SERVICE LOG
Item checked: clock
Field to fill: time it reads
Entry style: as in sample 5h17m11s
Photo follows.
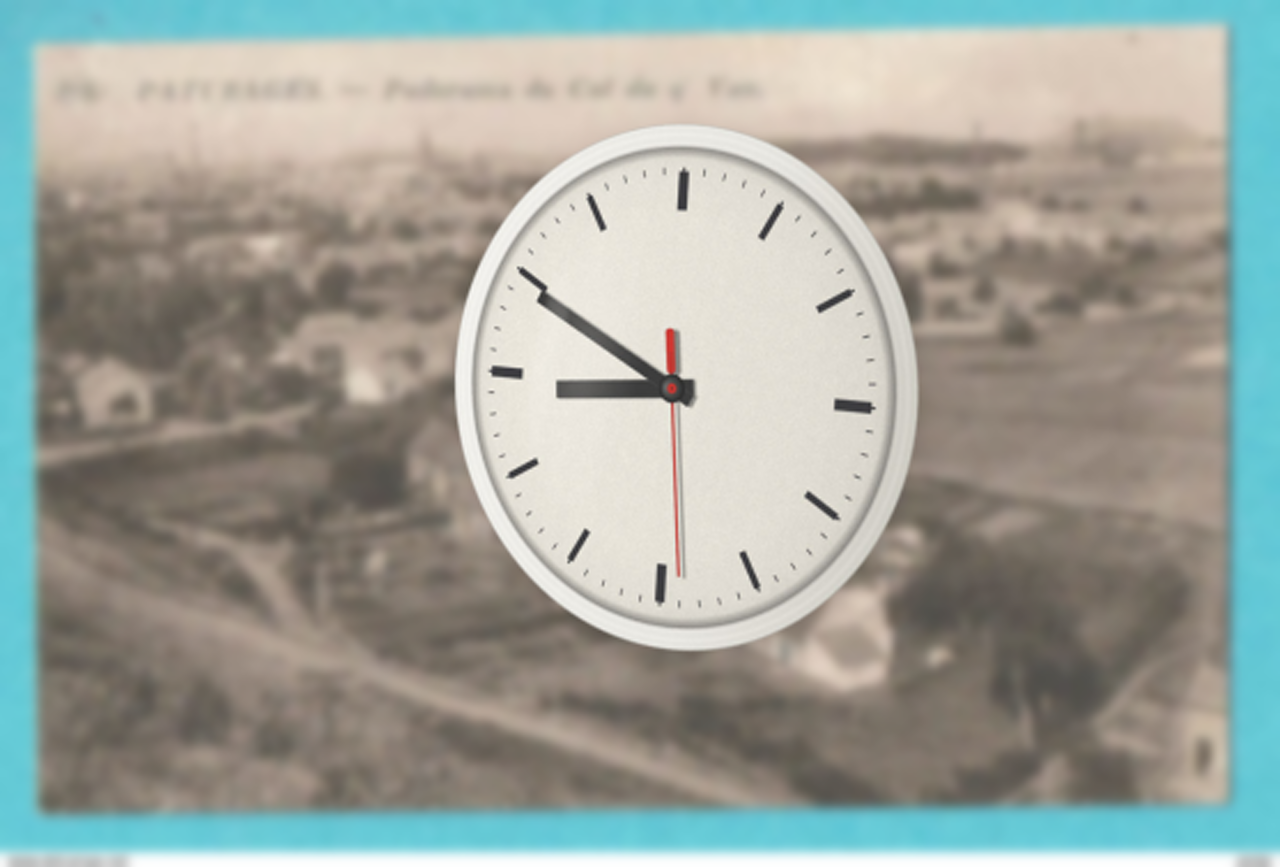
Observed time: 8h49m29s
